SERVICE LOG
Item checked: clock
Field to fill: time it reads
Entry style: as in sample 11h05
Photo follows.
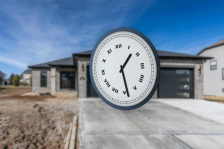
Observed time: 1h29
